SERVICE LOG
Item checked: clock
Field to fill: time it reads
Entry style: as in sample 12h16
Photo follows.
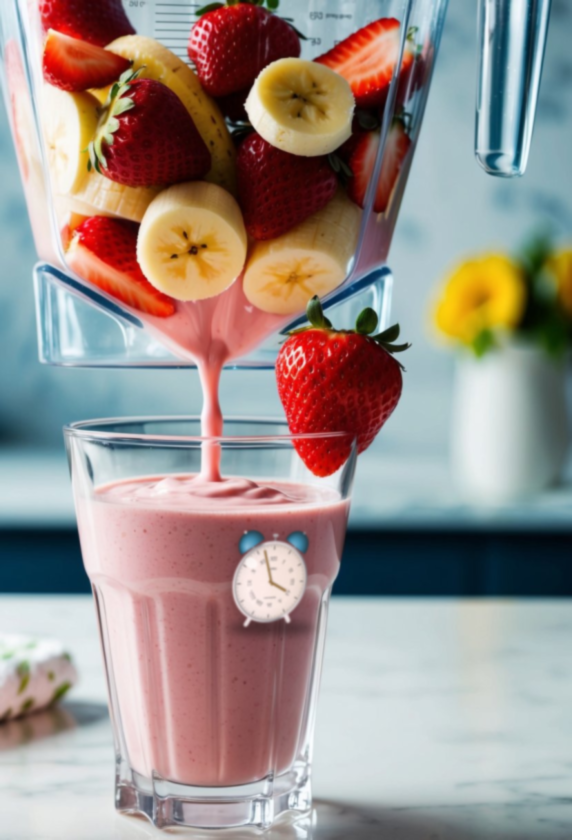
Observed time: 3h57
